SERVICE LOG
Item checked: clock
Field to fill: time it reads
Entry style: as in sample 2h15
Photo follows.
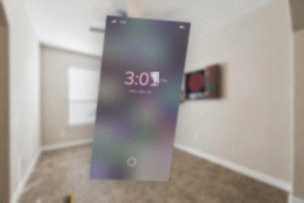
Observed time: 3h01
